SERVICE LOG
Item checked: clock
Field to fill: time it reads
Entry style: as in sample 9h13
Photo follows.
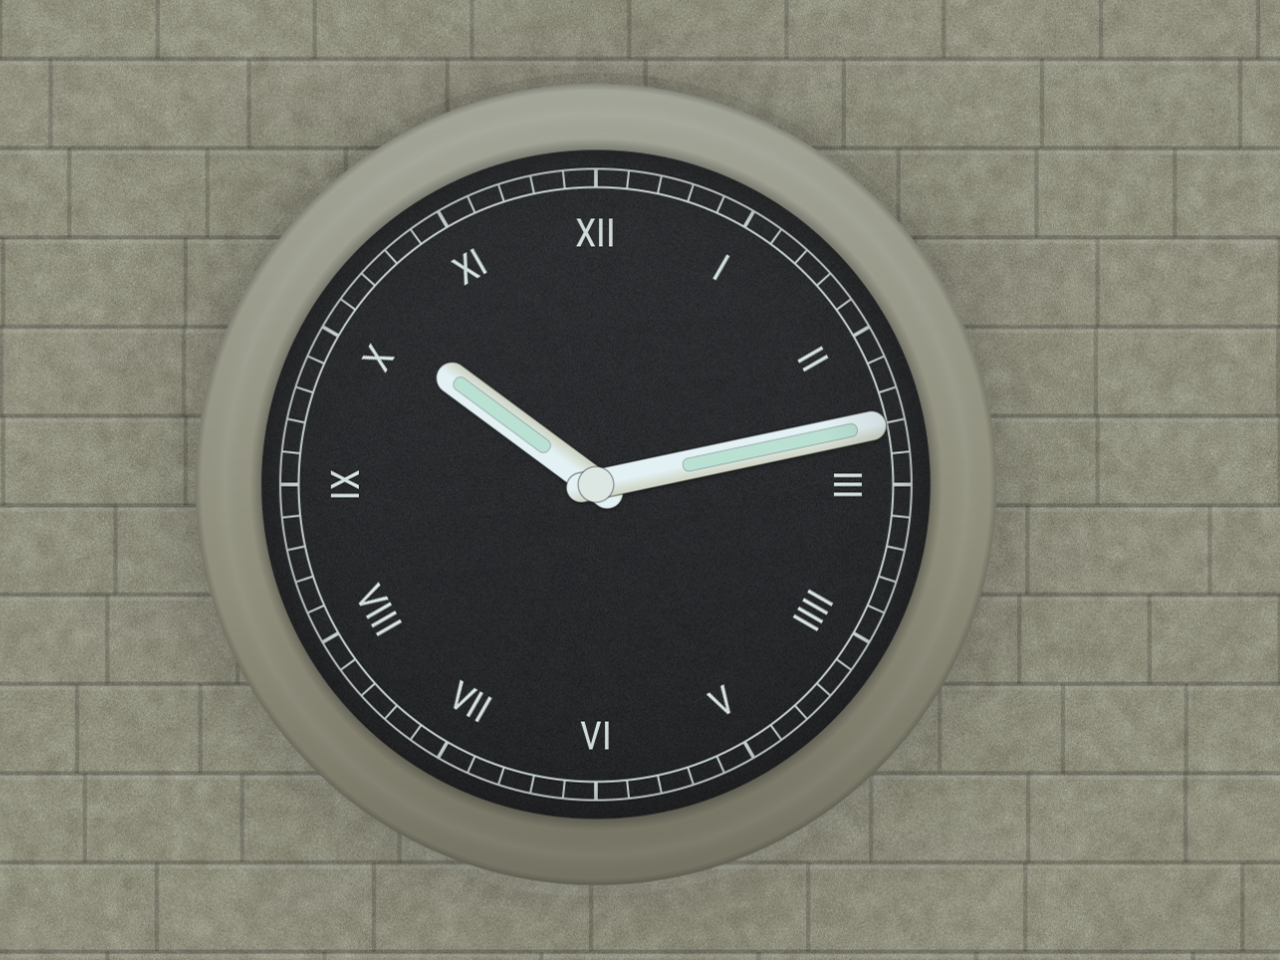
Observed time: 10h13
